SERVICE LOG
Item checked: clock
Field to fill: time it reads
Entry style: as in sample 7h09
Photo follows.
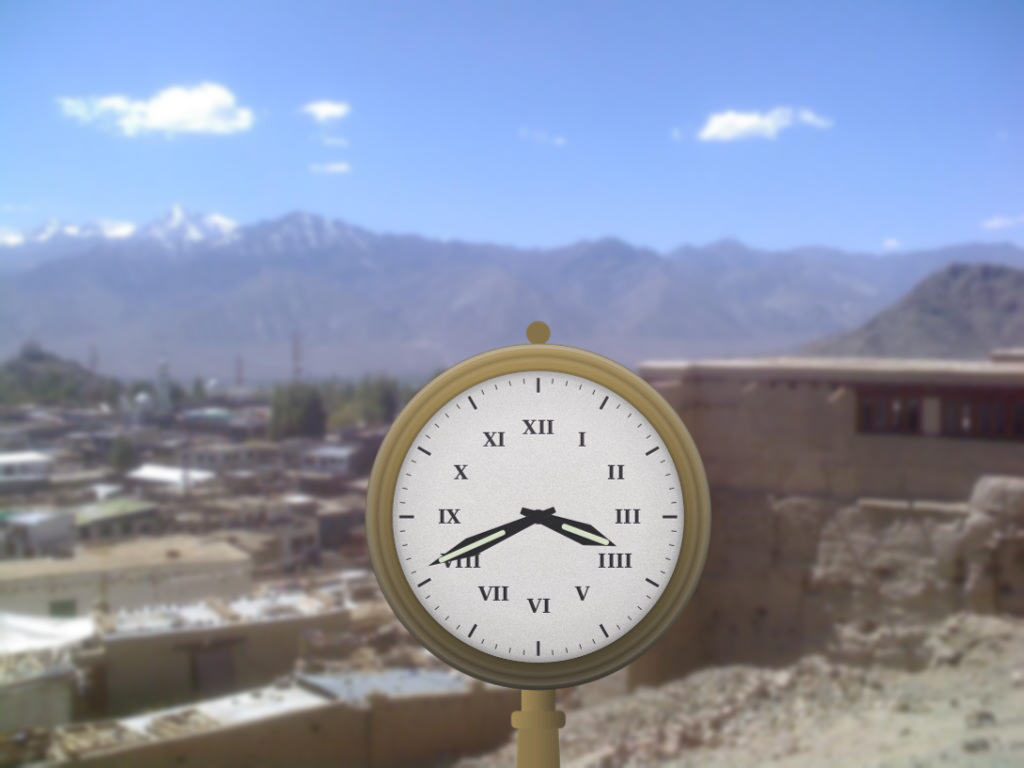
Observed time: 3h41
